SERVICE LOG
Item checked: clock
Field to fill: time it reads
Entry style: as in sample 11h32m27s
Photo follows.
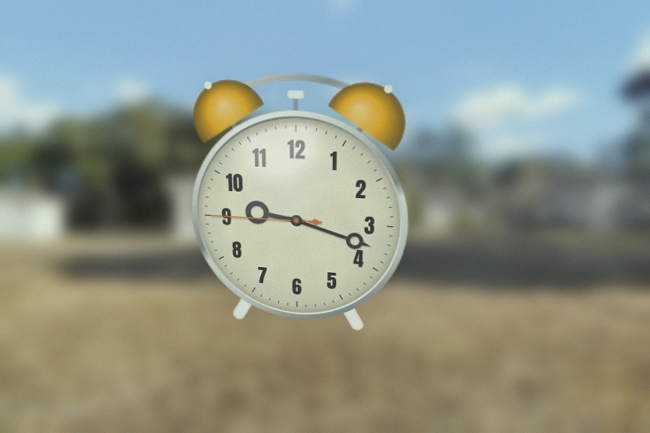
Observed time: 9h17m45s
